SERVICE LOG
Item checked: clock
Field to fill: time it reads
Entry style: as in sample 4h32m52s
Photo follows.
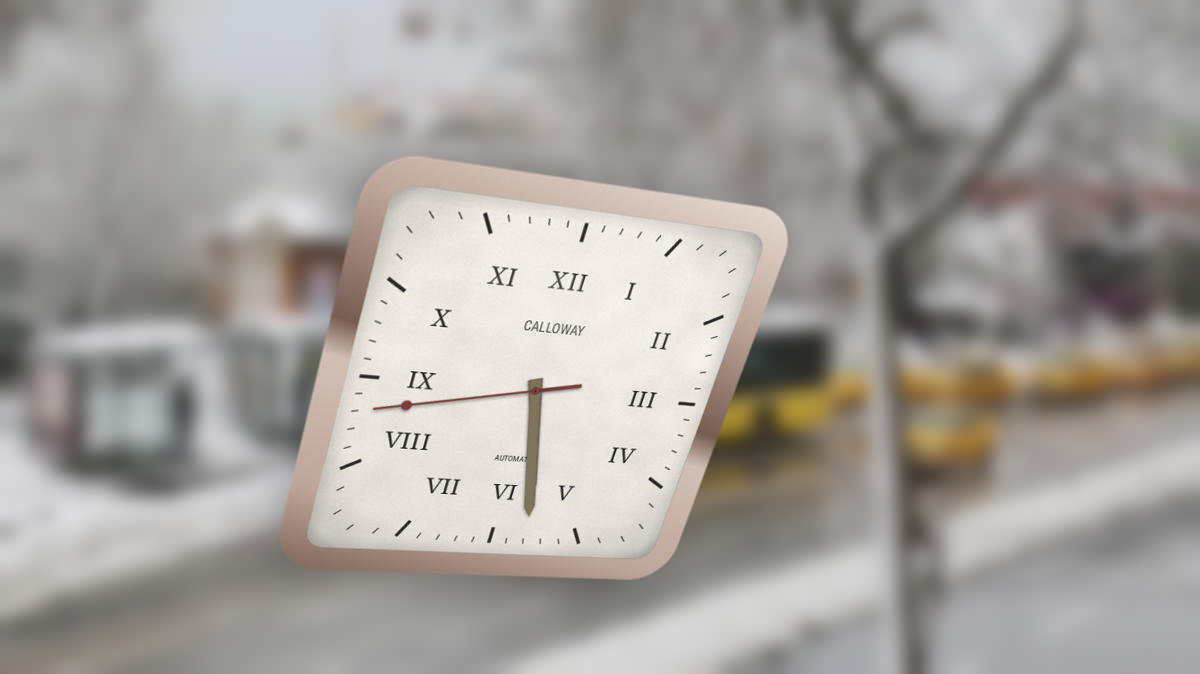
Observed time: 5h27m43s
